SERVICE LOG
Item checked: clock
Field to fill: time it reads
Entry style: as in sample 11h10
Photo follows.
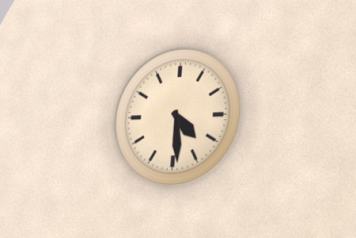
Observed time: 4h29
